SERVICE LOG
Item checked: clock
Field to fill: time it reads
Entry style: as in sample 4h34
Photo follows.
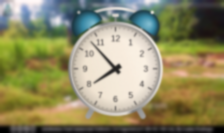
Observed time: 7h53
